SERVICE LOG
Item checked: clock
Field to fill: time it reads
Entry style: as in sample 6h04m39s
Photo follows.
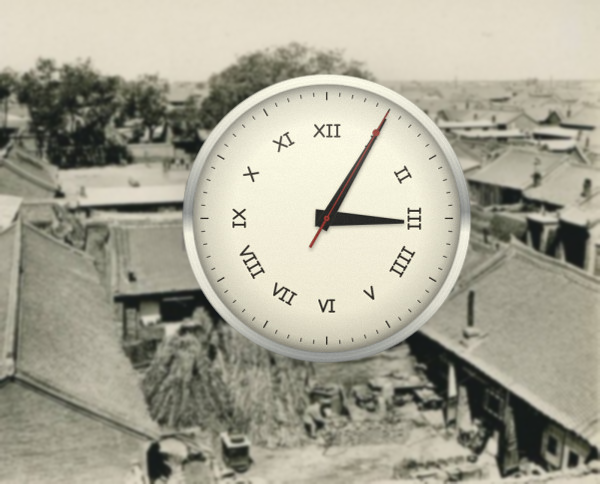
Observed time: 3h05m05s
